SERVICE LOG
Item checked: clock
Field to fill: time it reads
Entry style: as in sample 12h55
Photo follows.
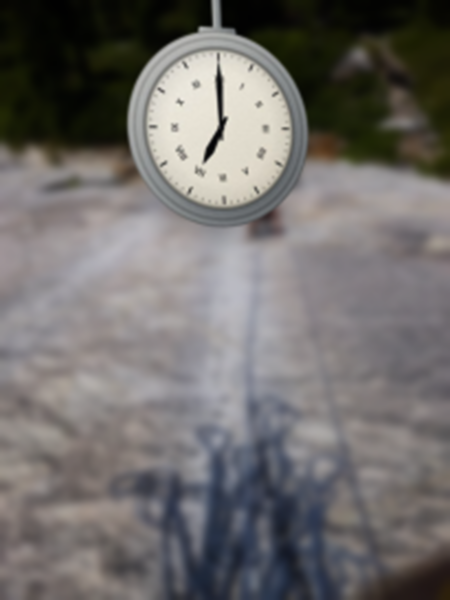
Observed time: 7h00
